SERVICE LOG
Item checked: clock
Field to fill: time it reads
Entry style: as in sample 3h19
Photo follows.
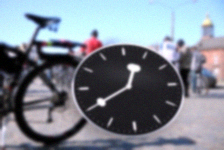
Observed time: 12h40
